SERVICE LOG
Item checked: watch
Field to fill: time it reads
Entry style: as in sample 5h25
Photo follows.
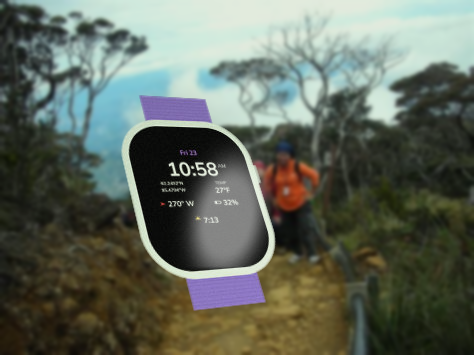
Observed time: 10h58
